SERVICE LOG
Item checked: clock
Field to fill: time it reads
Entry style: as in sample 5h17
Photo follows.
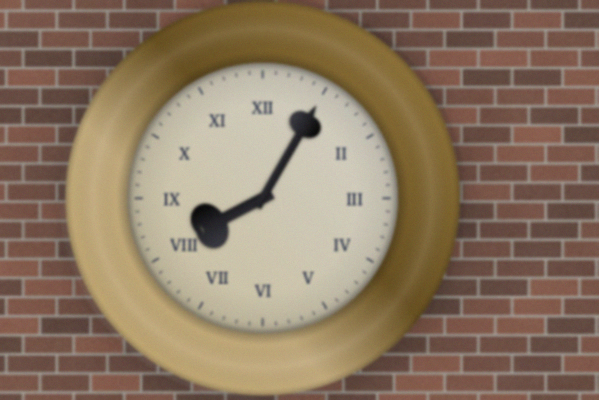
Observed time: 8h05
